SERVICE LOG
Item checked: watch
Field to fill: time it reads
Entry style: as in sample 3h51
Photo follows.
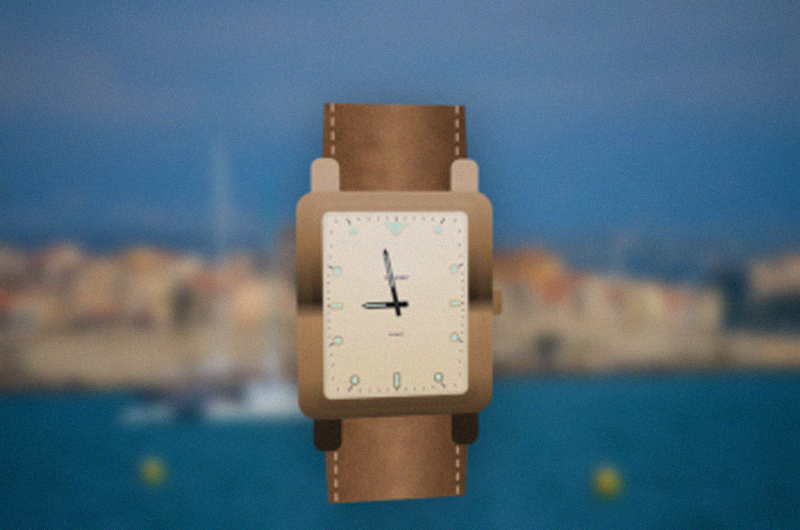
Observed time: 8h58
